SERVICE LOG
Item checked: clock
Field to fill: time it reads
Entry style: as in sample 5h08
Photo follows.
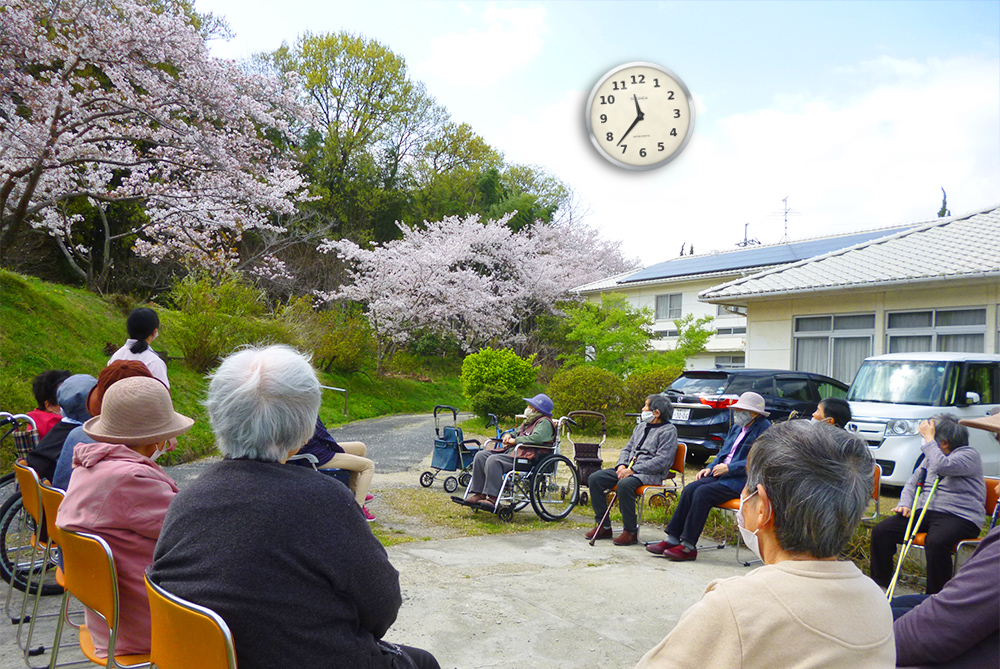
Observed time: 11h37
